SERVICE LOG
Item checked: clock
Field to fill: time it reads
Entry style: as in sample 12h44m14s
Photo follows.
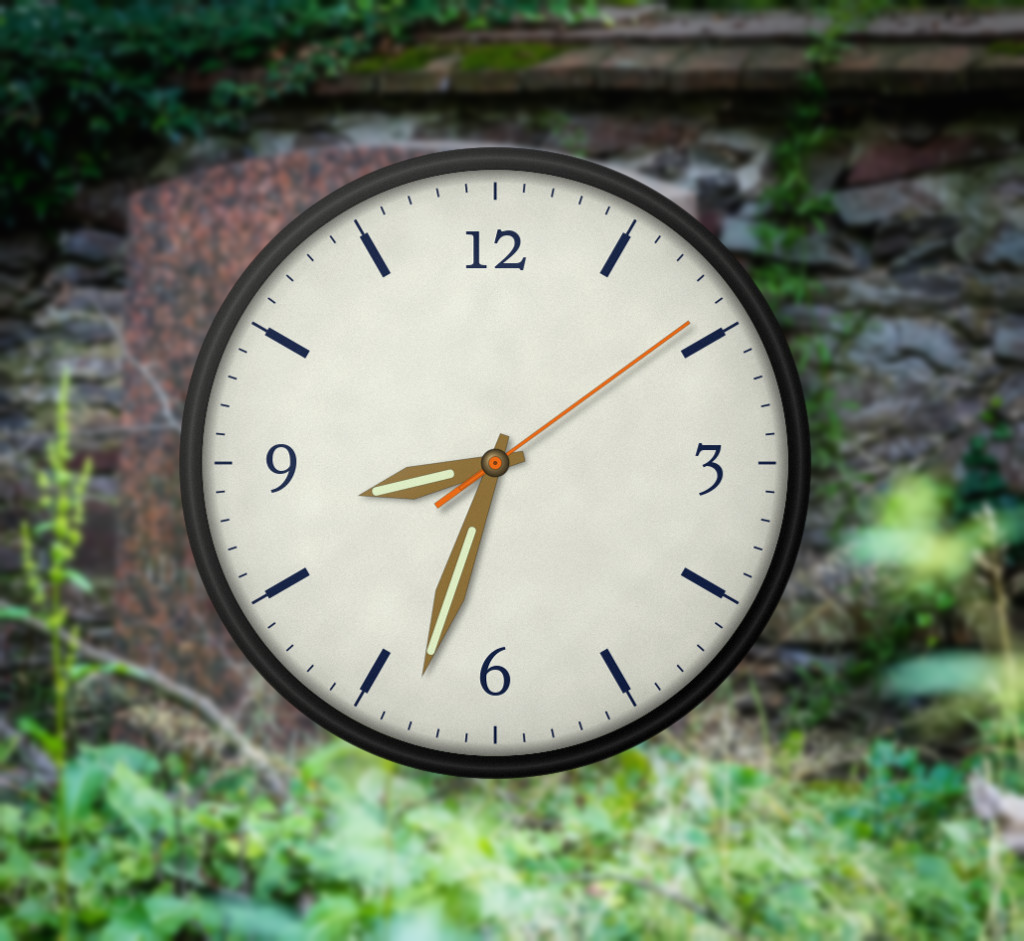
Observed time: 8h33m09s
